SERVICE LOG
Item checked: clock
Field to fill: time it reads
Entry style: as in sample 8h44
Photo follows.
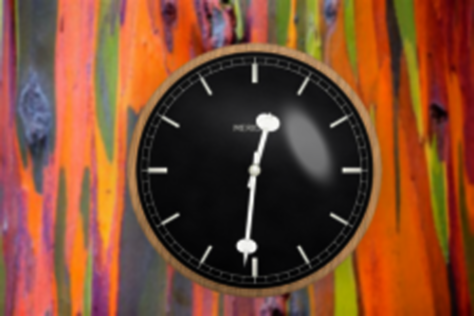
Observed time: 12h31
